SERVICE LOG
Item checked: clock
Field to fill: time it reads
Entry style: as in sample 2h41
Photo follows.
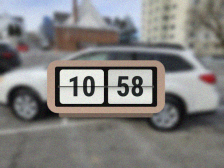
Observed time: 10h58
